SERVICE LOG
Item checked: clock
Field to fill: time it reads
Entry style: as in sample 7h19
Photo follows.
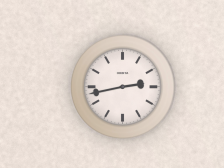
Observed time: 2h43
